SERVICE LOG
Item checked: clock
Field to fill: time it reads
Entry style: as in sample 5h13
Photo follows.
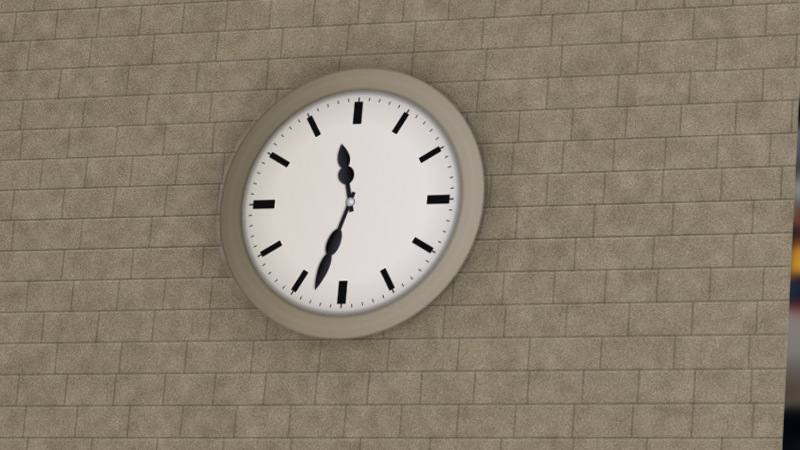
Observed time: 11h33
